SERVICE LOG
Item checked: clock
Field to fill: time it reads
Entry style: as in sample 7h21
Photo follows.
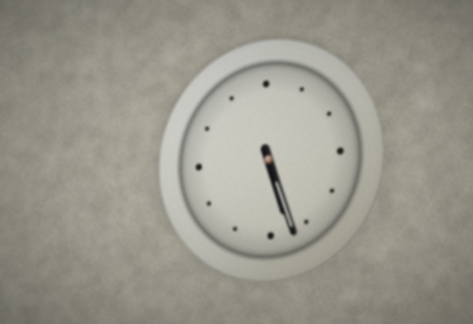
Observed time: 5h27
